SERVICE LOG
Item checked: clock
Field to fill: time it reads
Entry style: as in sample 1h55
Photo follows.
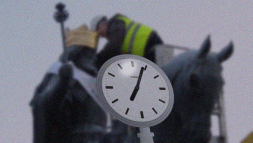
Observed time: 7h04
